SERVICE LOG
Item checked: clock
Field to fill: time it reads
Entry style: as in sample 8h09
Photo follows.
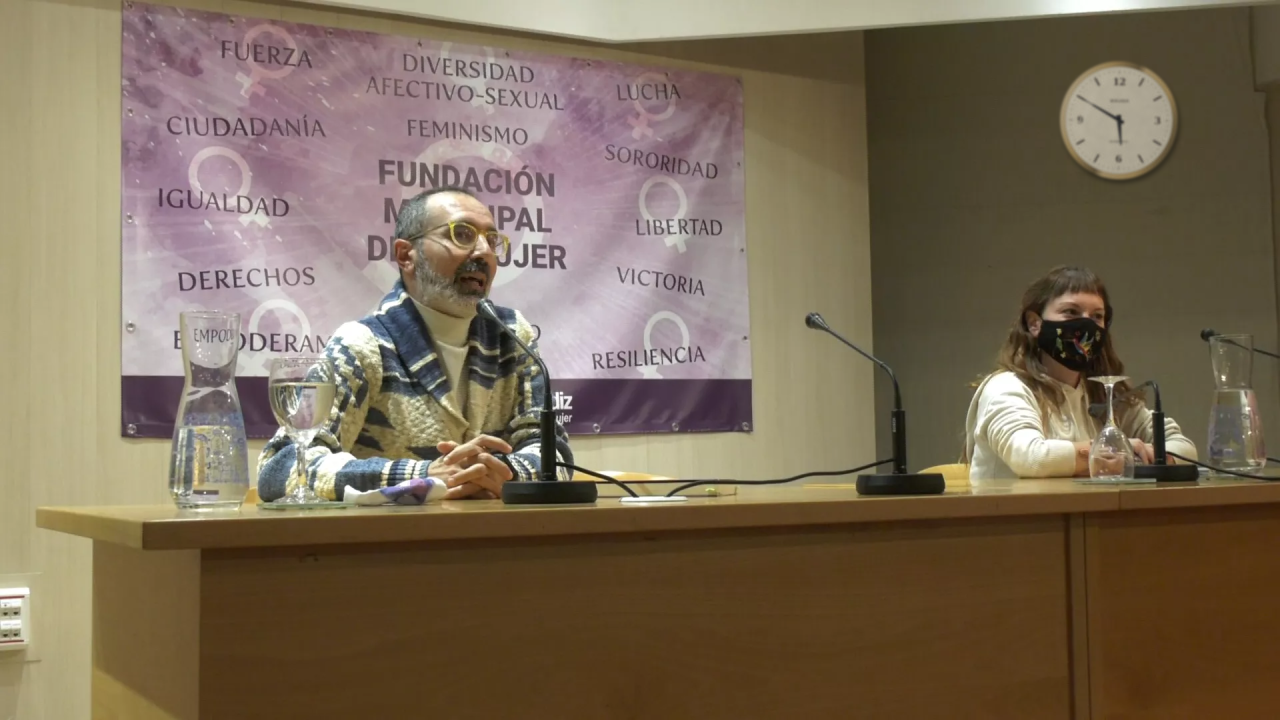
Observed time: 5h50
